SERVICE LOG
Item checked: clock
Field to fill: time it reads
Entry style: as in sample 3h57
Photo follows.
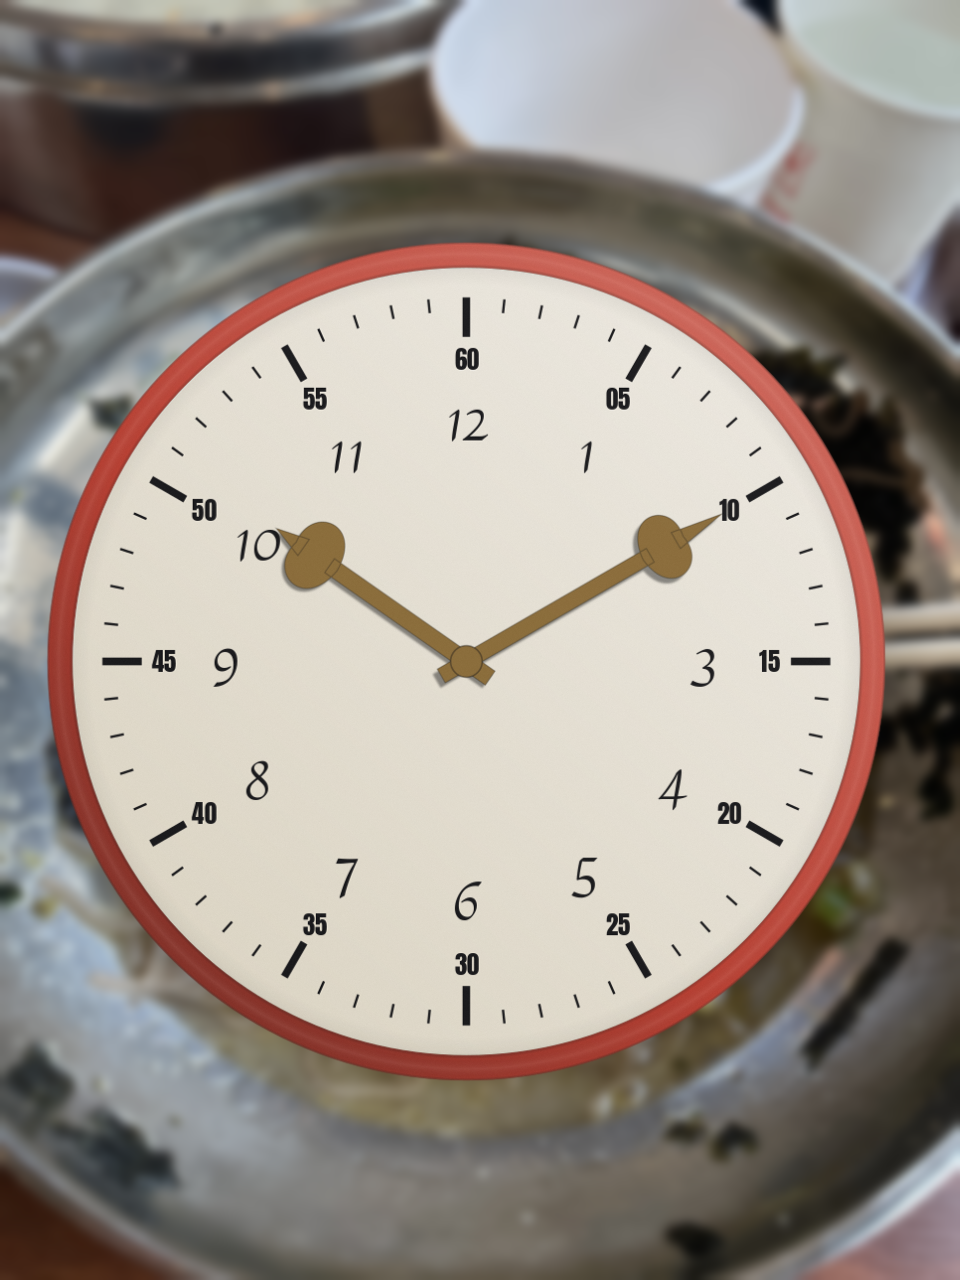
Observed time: 10h10
